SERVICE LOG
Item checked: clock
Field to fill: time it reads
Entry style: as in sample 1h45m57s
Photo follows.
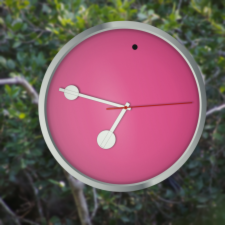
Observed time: 6h46m13s
